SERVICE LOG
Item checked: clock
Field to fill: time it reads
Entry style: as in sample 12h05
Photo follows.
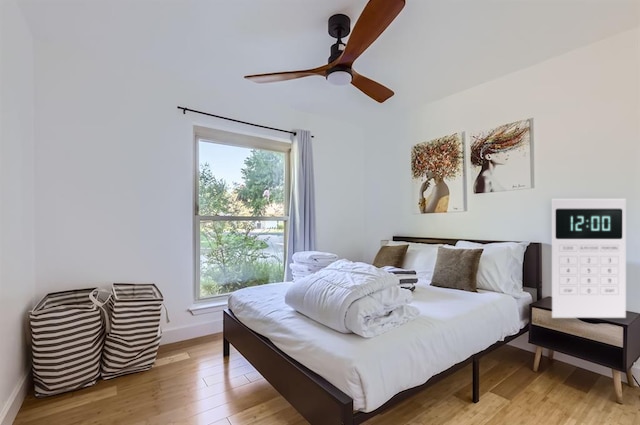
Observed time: 12h00
